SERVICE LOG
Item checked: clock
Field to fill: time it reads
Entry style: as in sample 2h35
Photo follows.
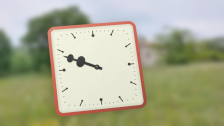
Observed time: 9h49
